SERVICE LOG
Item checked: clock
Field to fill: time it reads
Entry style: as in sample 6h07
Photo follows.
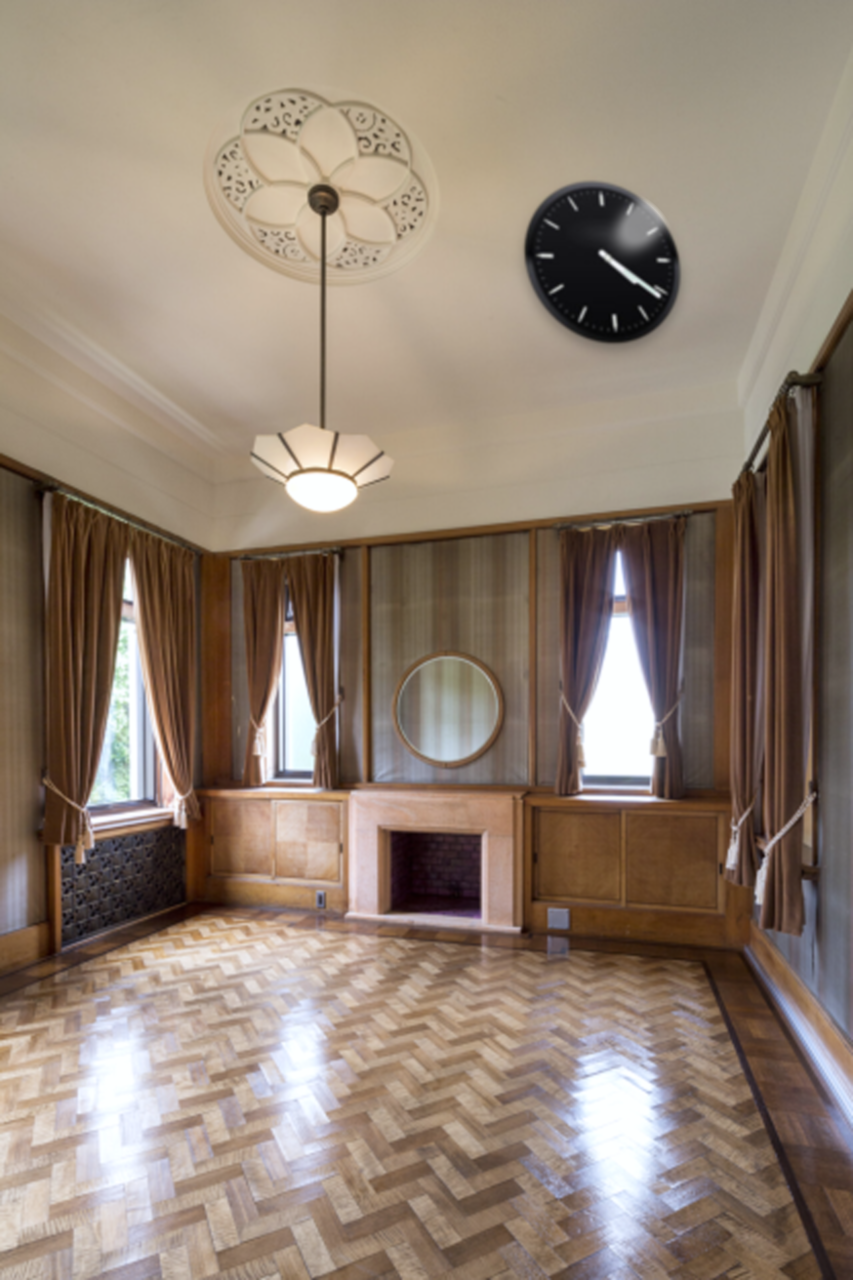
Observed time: 4h21
